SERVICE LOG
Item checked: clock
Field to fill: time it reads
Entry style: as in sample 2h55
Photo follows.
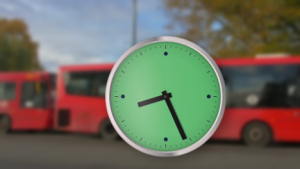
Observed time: 8h26
